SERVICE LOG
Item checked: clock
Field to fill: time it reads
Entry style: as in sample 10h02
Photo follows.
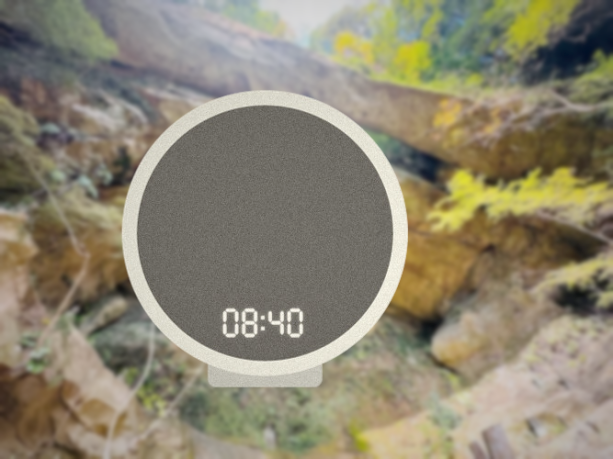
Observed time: 8h40
